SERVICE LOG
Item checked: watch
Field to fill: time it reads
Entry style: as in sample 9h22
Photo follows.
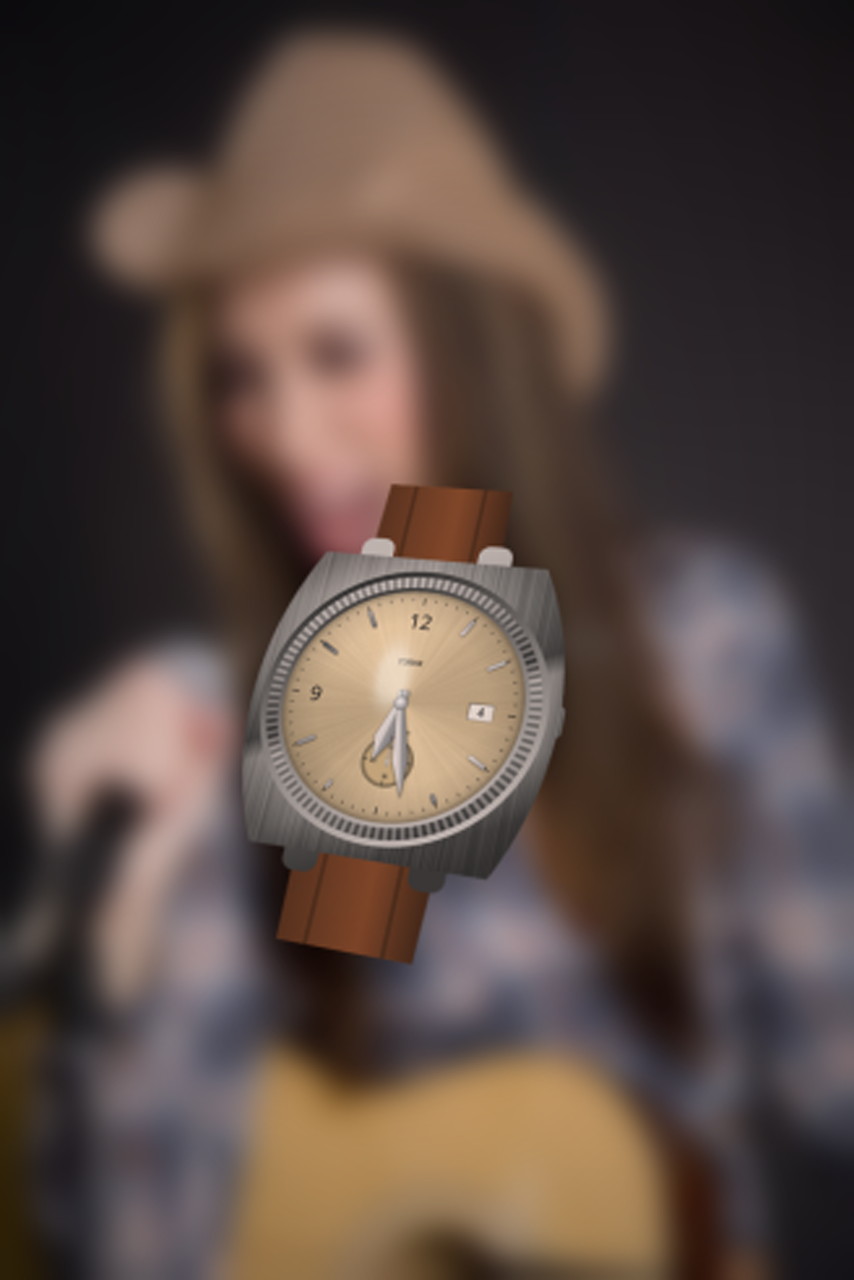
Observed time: 6h28
